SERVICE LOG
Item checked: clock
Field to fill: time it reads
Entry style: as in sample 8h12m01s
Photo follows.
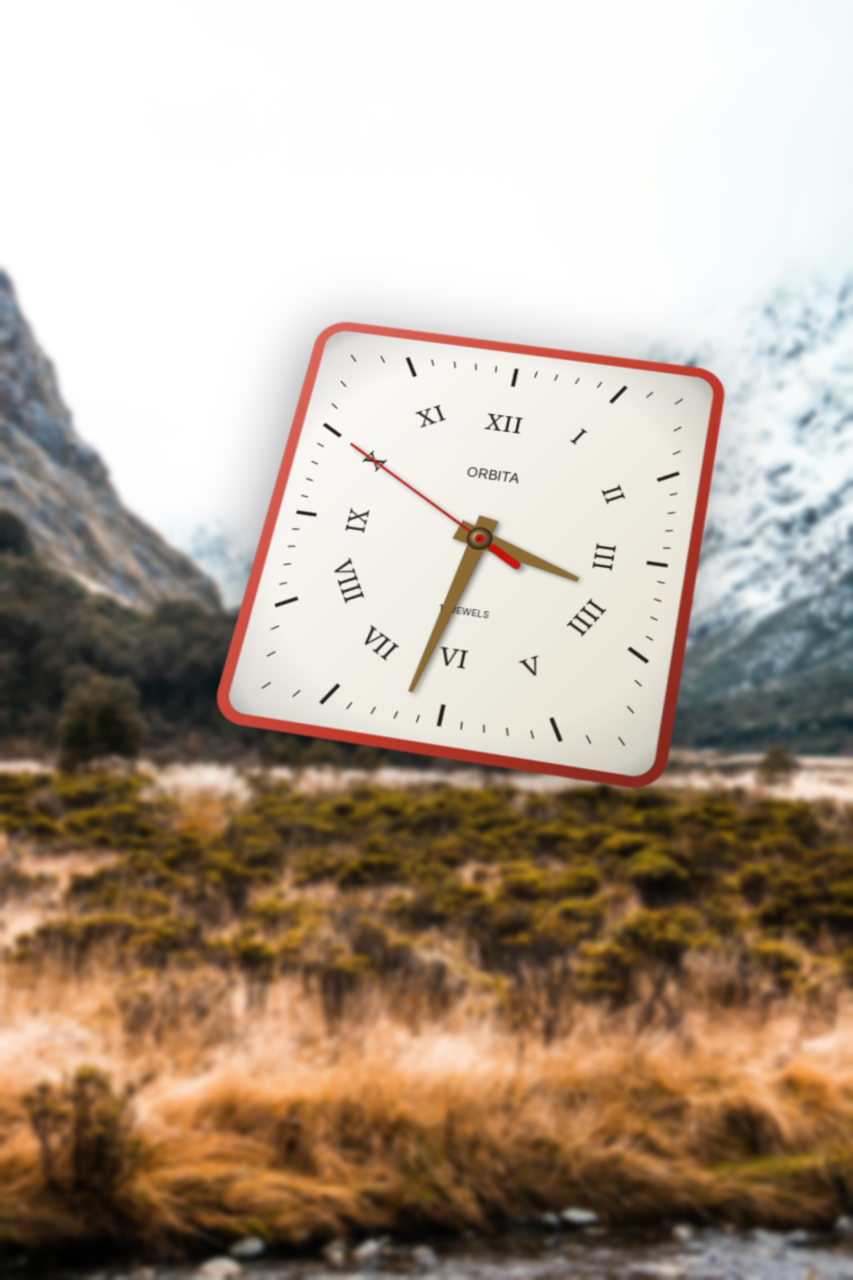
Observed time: 3h31m50s
